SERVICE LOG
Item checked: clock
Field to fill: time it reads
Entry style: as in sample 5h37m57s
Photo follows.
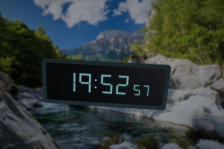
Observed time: 19h52m57s
